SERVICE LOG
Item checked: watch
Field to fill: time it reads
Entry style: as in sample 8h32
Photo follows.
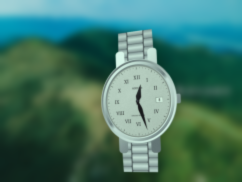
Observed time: 12h27
